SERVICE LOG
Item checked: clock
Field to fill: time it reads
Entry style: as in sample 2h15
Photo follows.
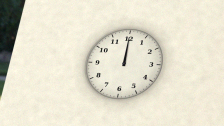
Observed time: 12h00
